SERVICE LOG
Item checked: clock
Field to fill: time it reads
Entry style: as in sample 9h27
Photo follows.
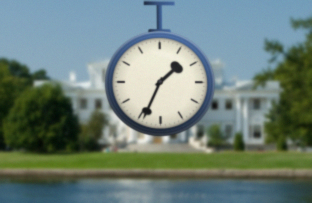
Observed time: 1h34
